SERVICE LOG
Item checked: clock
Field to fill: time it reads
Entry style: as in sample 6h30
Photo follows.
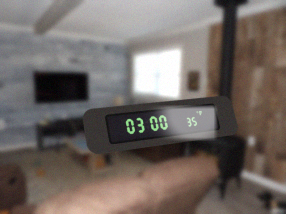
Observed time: 3h00
